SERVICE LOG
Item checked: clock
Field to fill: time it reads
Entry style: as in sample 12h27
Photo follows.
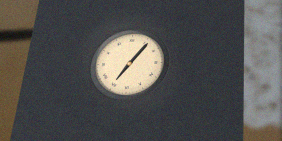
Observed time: 7h06
